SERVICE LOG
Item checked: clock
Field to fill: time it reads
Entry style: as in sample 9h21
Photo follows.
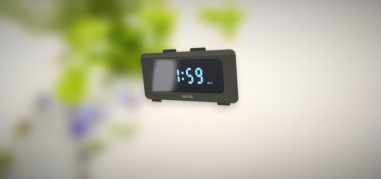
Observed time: 1h59
